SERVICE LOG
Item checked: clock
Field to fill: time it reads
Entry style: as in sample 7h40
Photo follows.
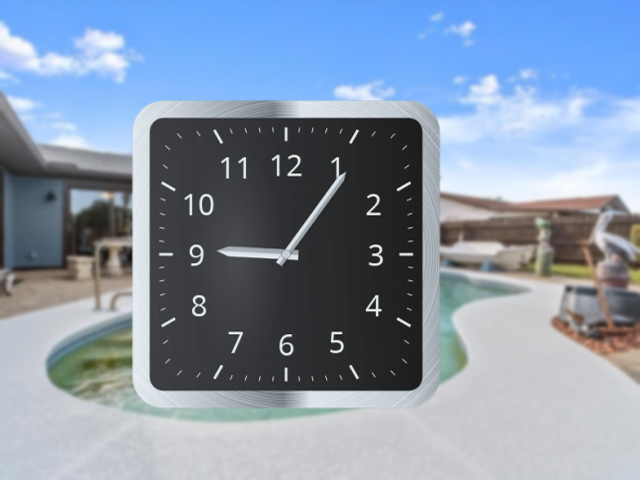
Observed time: 9h06
